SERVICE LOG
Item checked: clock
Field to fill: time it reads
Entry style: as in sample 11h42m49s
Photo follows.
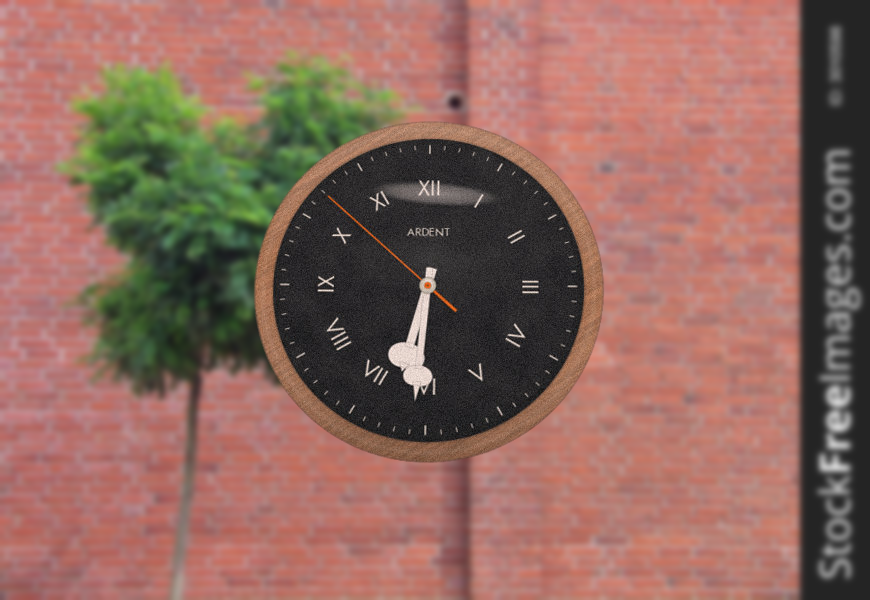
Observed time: 6h30m52s
